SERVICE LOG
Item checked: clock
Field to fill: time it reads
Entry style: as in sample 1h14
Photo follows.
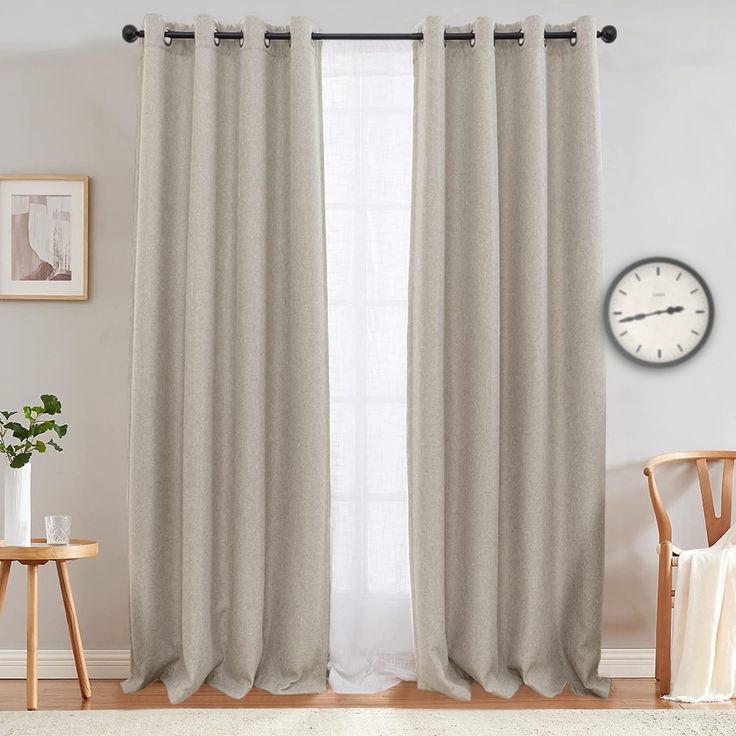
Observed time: 2h43
